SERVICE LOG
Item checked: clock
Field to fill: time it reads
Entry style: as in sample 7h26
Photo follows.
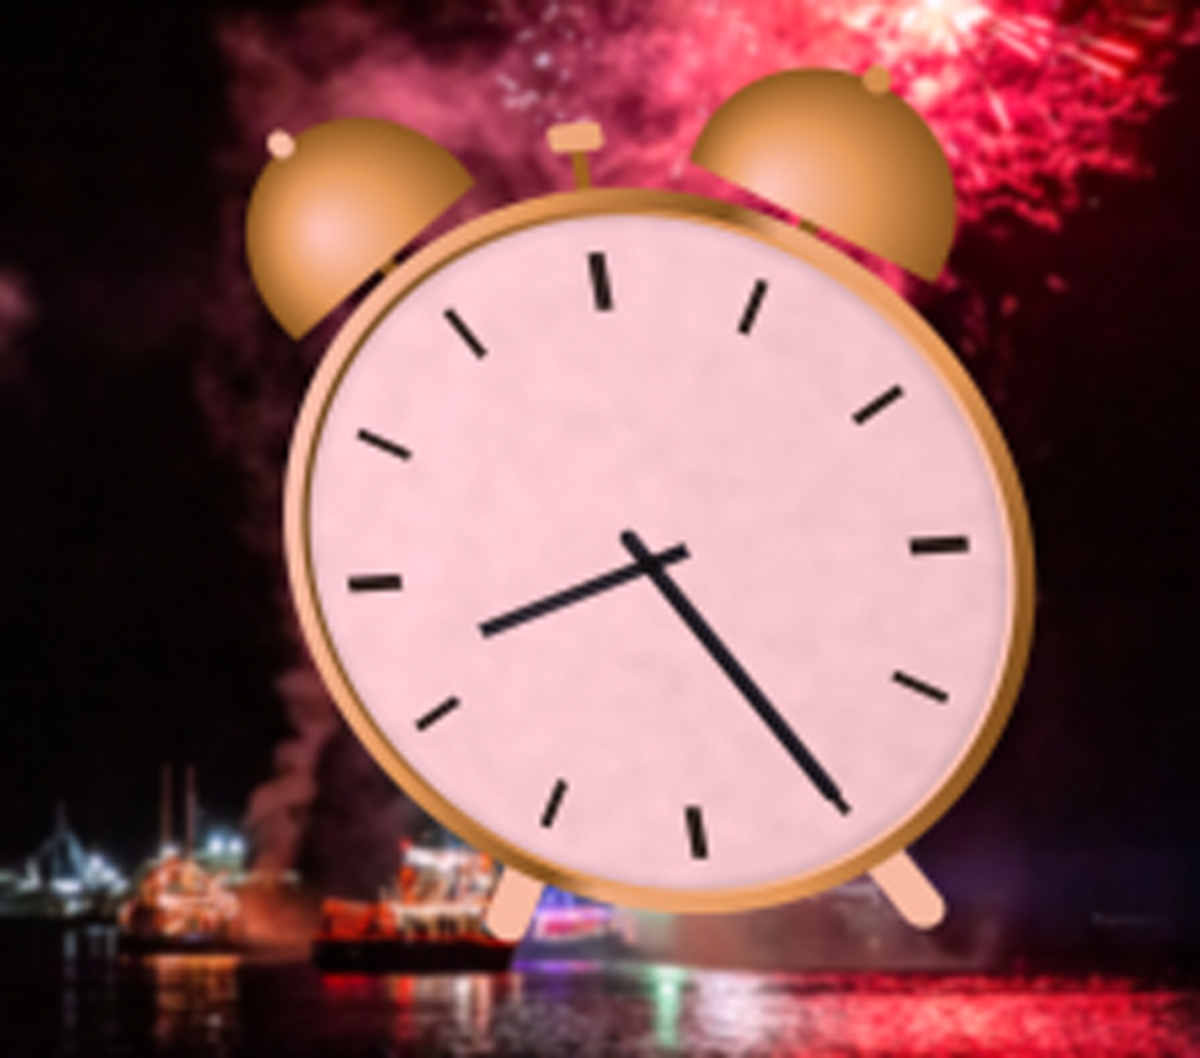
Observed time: 8h25
